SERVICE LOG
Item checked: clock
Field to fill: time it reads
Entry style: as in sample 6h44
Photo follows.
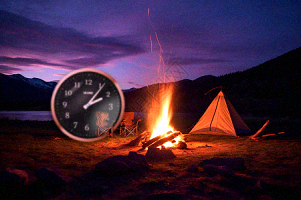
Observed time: 2h06
